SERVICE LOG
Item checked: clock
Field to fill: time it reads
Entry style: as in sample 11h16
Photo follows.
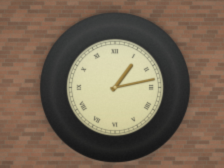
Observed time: 1h13
